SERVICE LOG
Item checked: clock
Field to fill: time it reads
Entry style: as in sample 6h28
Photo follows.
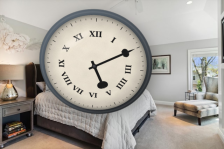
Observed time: 5h10
